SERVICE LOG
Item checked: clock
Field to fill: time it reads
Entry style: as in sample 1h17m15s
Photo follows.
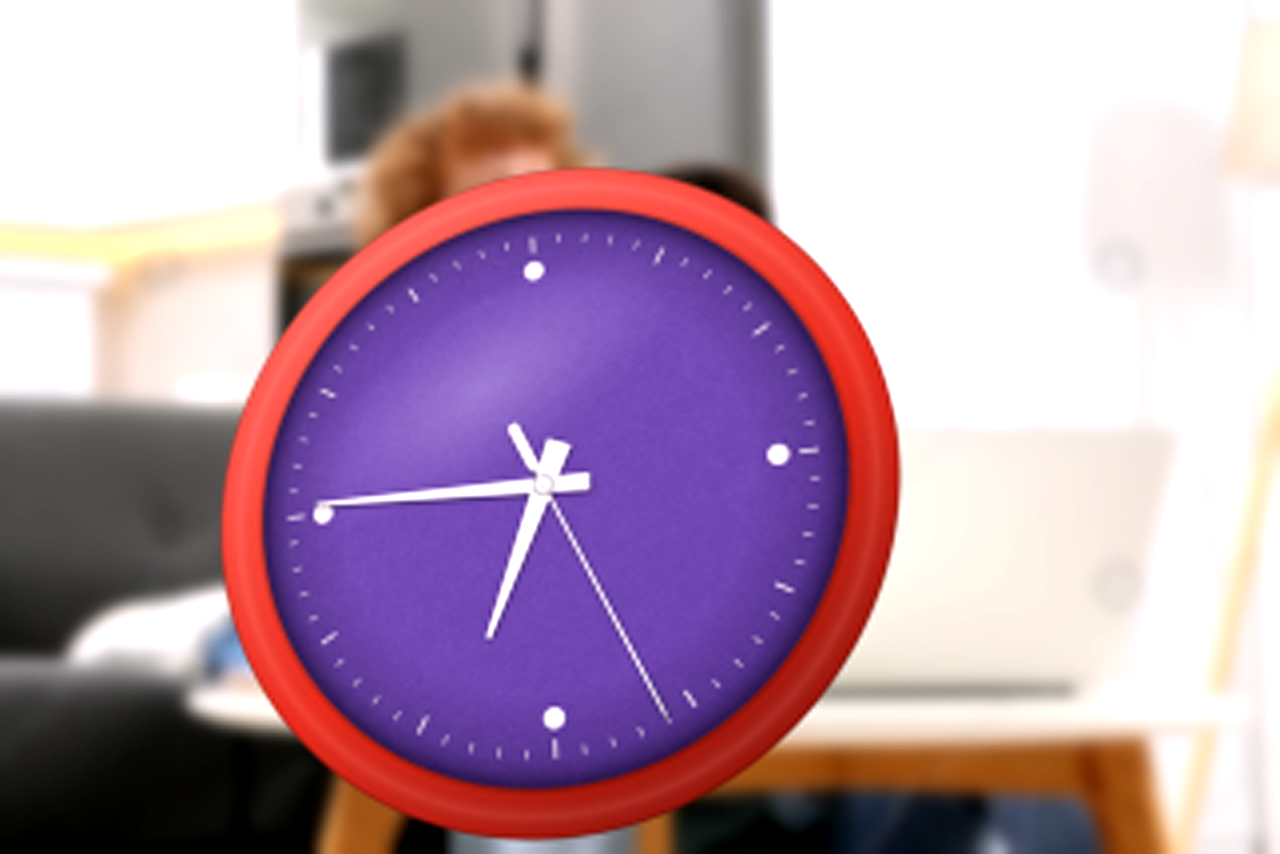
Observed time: 6h45m26s
